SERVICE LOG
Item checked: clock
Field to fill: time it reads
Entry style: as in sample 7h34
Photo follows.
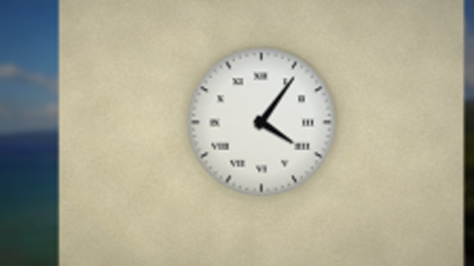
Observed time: 4h06
